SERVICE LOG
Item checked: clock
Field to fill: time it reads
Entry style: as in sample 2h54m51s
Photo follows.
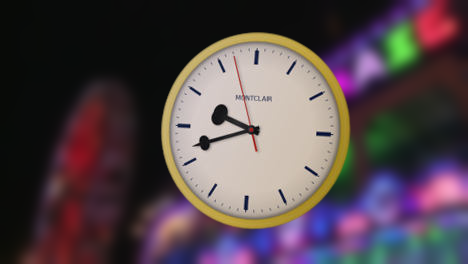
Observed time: 9h41m57s
